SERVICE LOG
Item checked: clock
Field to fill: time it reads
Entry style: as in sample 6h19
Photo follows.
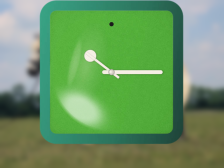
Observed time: 10h15
